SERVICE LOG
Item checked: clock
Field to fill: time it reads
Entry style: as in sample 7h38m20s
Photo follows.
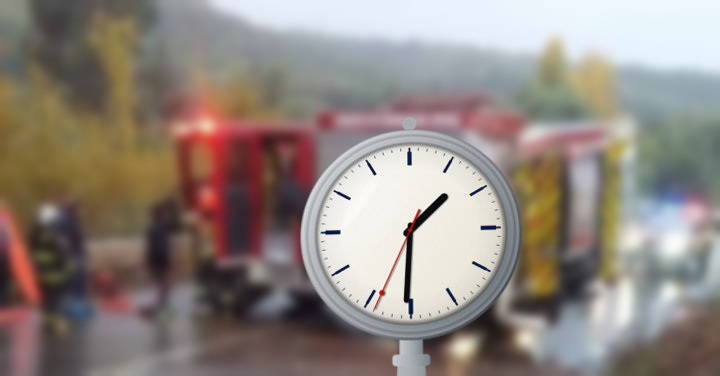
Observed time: 1h30m34s
